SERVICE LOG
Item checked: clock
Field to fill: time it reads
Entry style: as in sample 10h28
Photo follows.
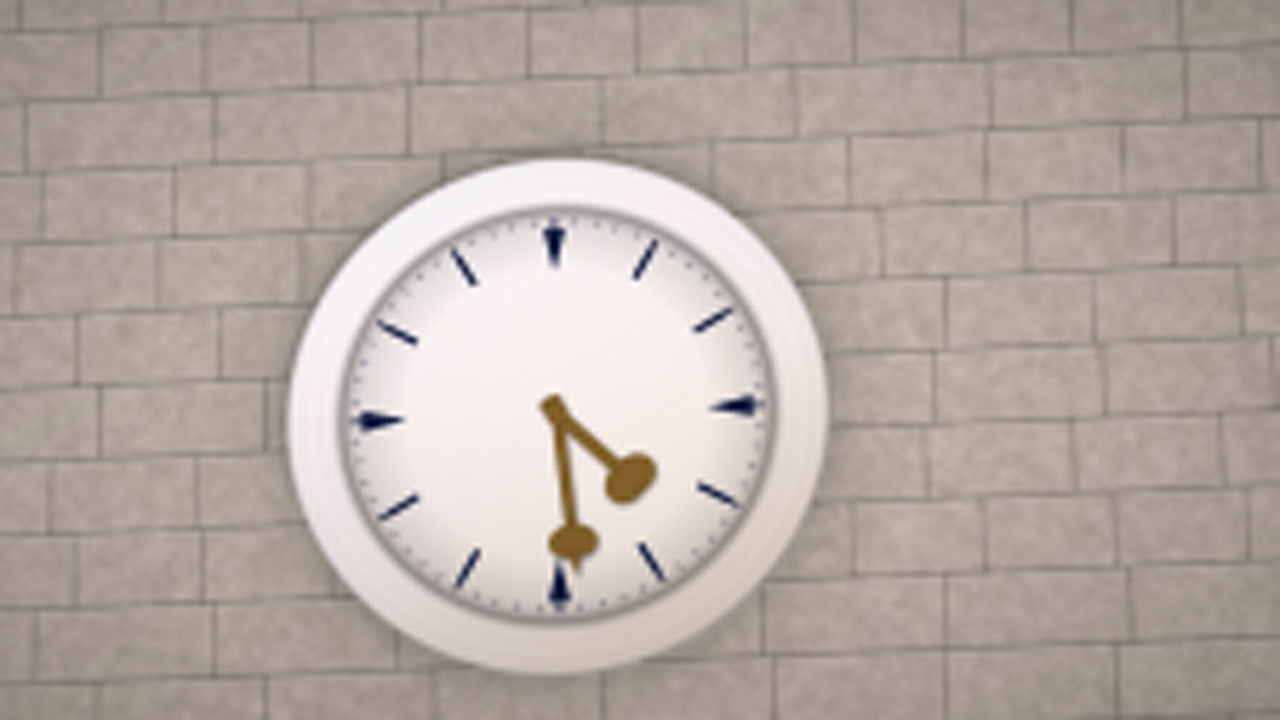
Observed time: 4h29
